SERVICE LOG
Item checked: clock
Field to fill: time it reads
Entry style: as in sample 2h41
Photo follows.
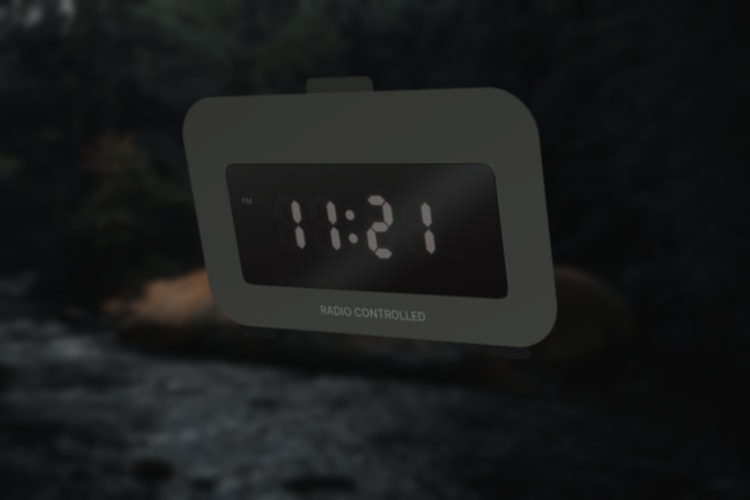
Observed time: 11h21
